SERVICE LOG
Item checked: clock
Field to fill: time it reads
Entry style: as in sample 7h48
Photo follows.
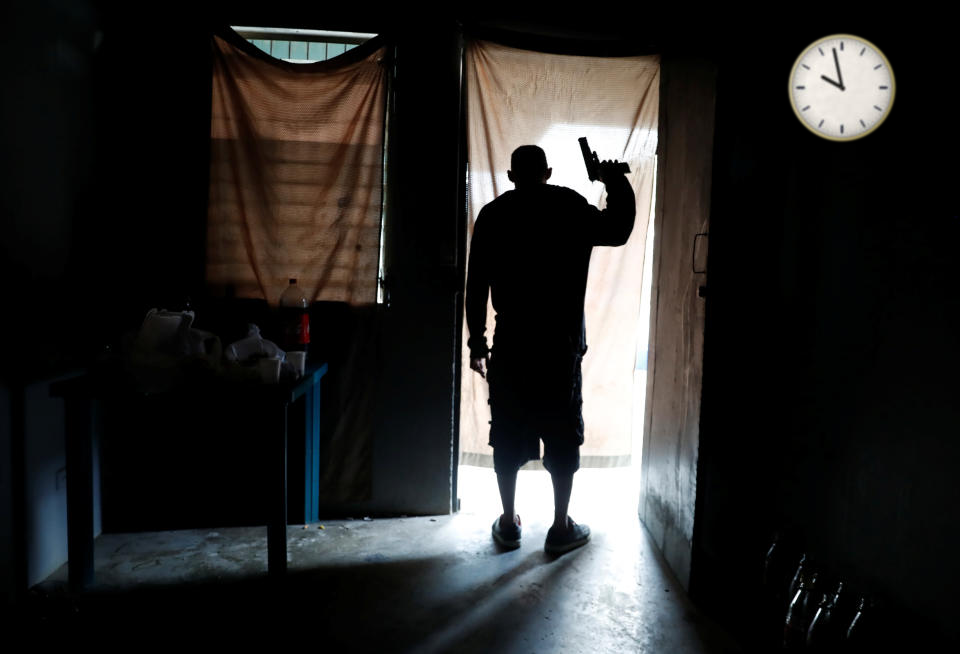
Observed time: 9h58
